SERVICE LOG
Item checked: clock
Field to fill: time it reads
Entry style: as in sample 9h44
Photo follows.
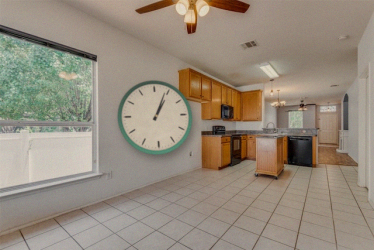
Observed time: 1h04
